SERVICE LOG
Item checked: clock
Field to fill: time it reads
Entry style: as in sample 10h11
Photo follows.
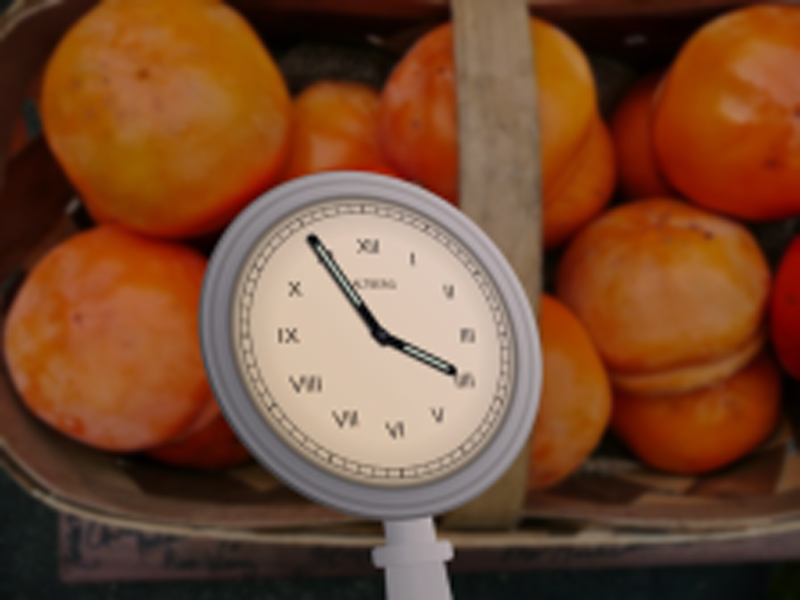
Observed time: 3h55
